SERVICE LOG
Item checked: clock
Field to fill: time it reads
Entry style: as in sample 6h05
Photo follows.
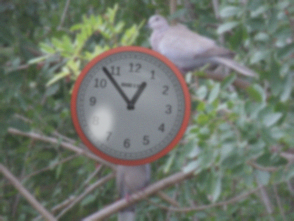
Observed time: 12h53
